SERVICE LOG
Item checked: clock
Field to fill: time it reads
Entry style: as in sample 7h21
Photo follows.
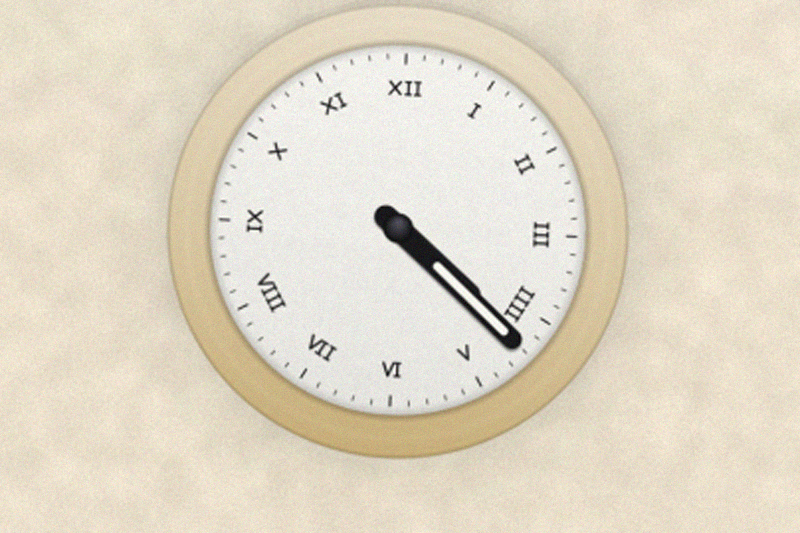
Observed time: 4h22
